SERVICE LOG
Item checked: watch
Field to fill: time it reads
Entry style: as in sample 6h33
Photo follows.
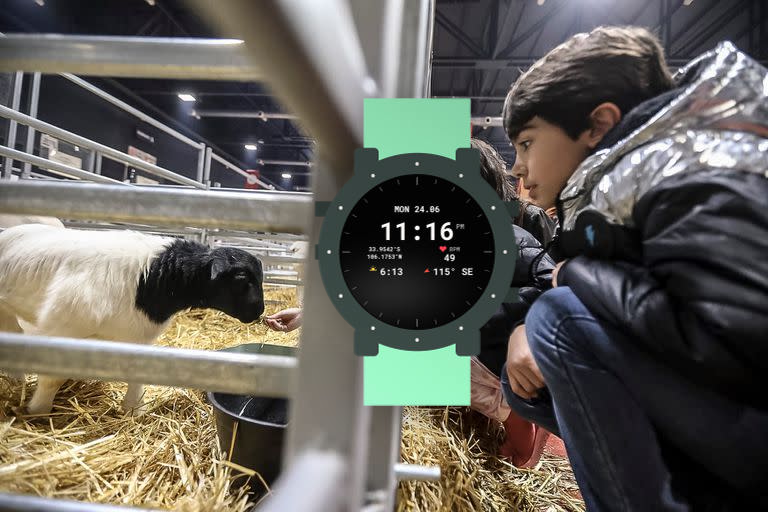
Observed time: 11h16
